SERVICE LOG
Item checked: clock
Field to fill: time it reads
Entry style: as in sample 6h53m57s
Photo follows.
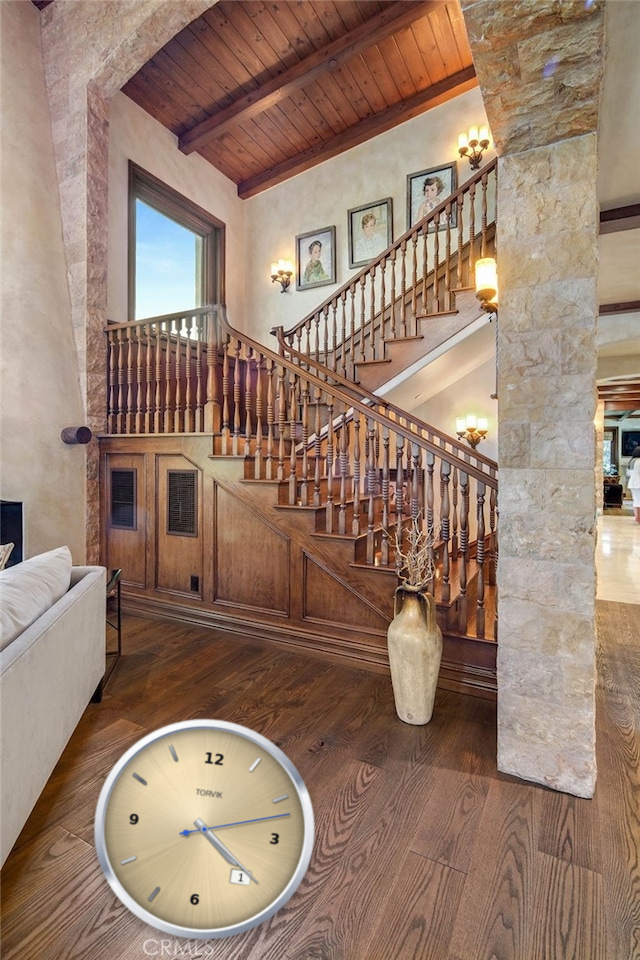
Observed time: 4h21m12s
